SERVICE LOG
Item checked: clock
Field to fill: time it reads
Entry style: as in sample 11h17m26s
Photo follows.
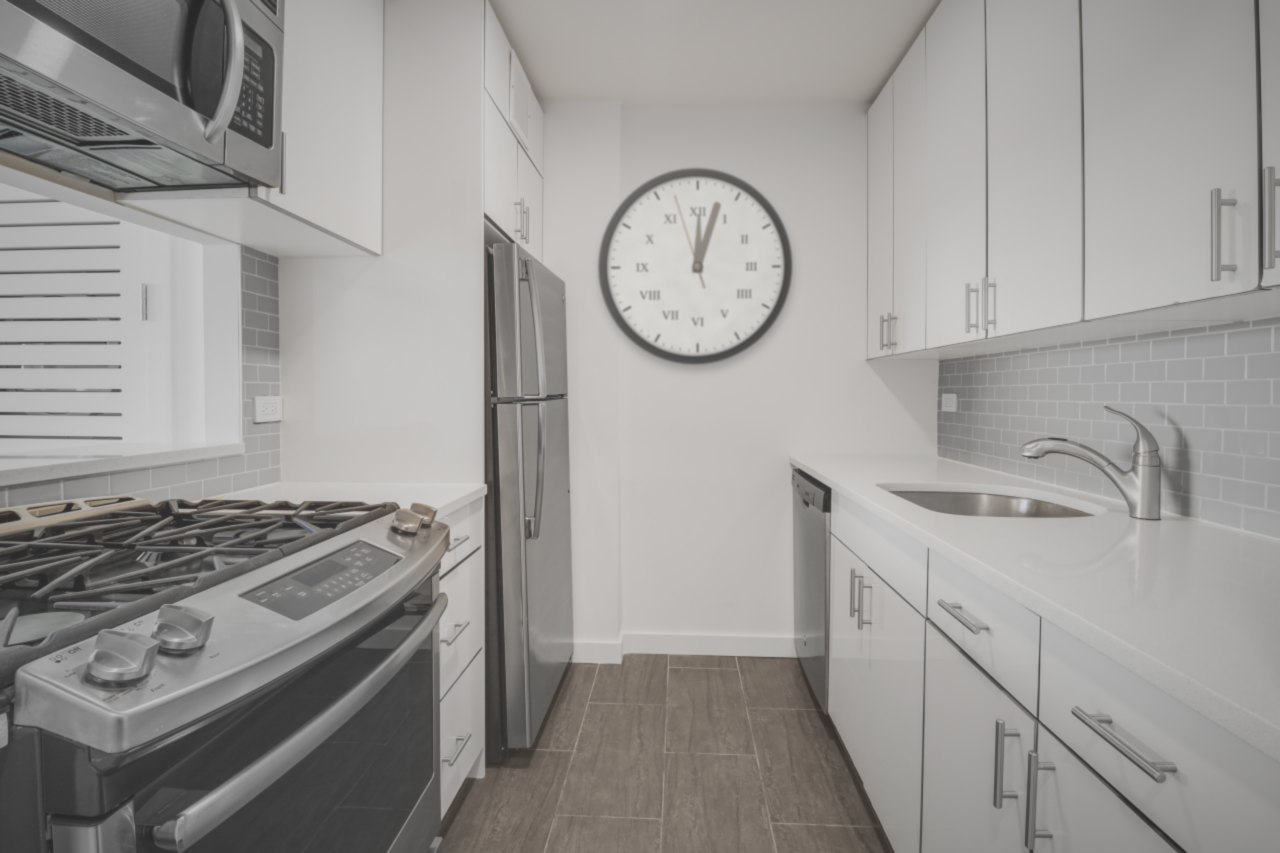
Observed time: 12h02m57s
